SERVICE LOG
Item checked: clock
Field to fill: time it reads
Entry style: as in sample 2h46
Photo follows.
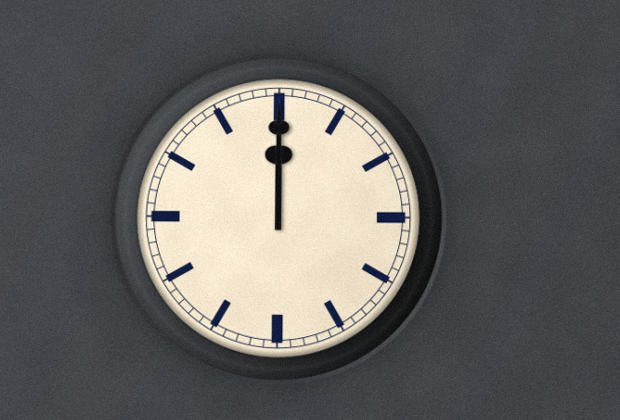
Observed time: 12h00
